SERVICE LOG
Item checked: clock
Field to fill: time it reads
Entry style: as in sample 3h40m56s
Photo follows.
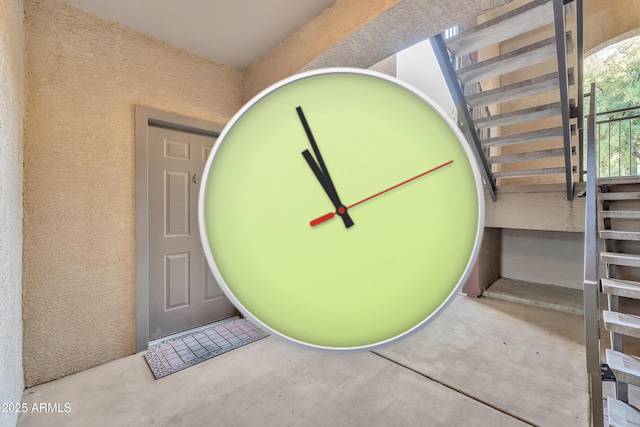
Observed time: 10h56m11s
